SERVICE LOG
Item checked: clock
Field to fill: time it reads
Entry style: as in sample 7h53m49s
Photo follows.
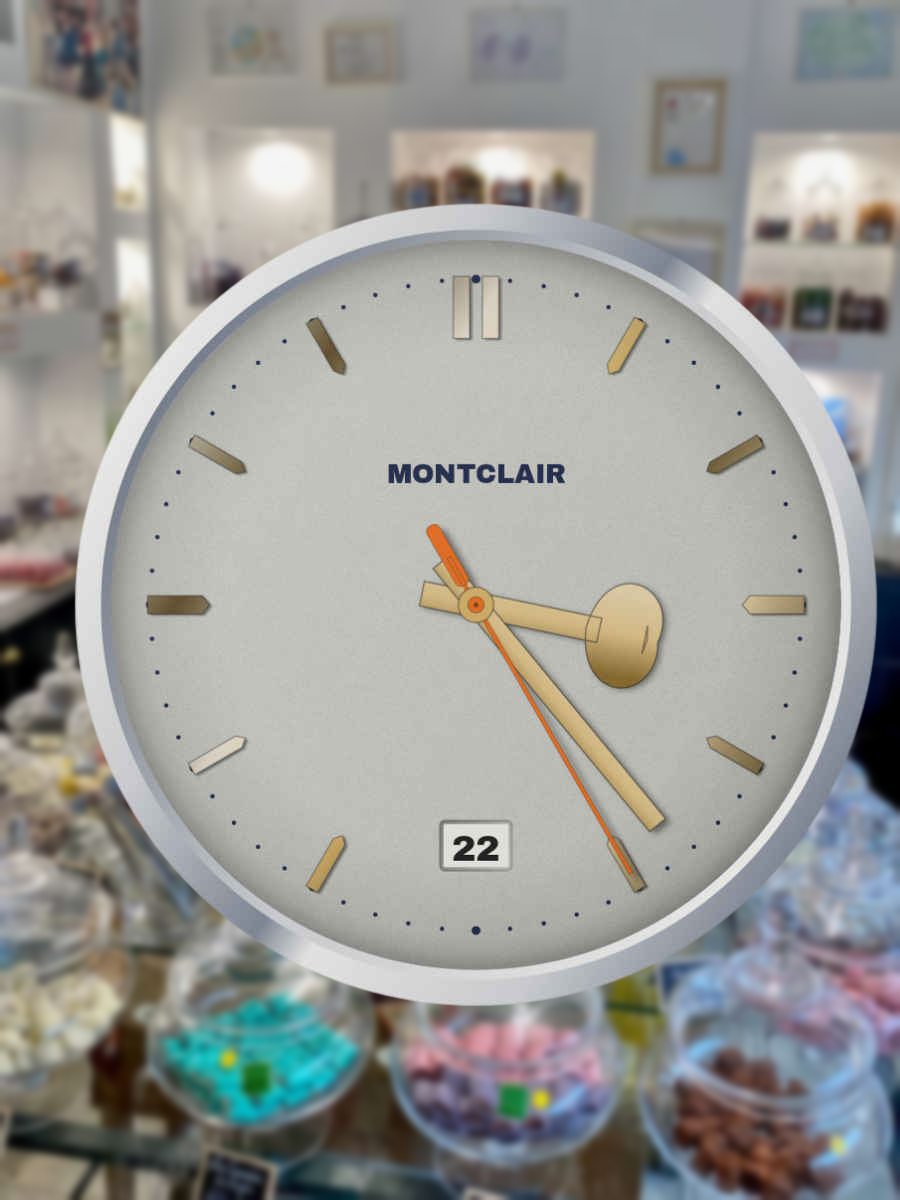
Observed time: 3h23m25s
